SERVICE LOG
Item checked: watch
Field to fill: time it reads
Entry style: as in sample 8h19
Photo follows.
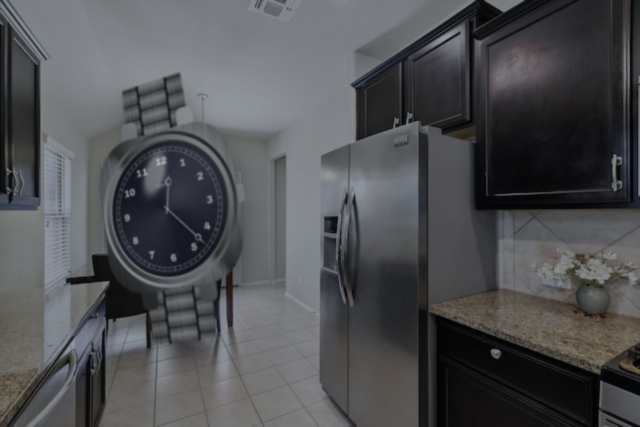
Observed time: 12h23
